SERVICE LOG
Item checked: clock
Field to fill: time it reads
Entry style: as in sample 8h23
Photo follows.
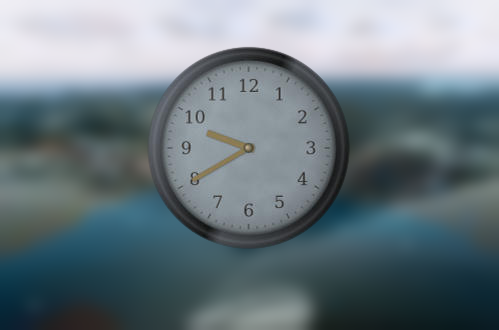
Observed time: 9h40
